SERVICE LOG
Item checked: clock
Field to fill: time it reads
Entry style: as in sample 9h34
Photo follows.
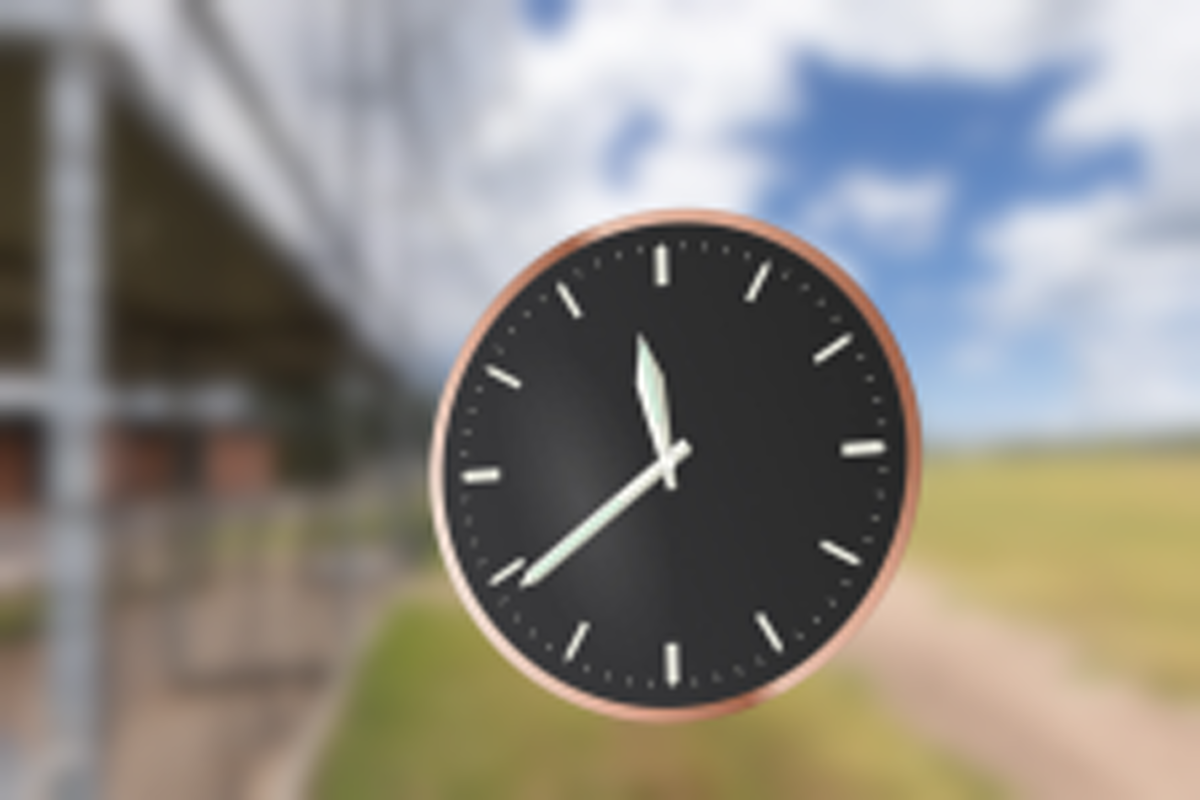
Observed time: 11h39
